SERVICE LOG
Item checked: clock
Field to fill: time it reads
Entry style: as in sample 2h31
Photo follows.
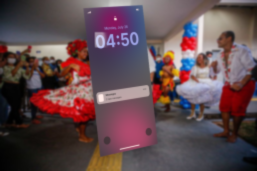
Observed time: 4h50
